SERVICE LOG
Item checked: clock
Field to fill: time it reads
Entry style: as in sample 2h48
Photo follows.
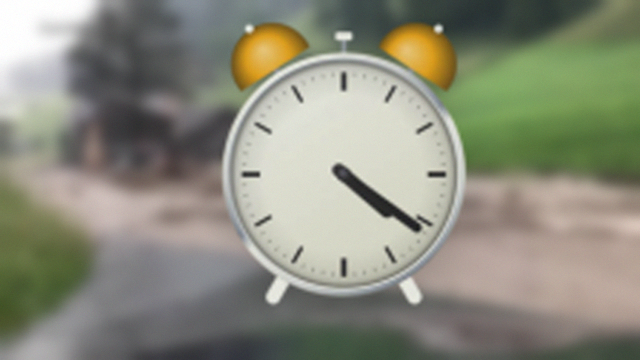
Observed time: 4h21
